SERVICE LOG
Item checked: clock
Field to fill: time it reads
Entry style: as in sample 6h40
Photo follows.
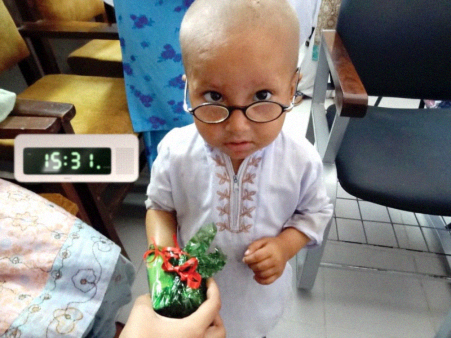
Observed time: 15h31
